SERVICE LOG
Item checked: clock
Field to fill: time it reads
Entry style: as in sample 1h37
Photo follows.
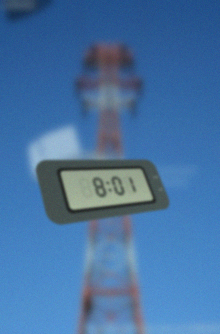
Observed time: 8h01
